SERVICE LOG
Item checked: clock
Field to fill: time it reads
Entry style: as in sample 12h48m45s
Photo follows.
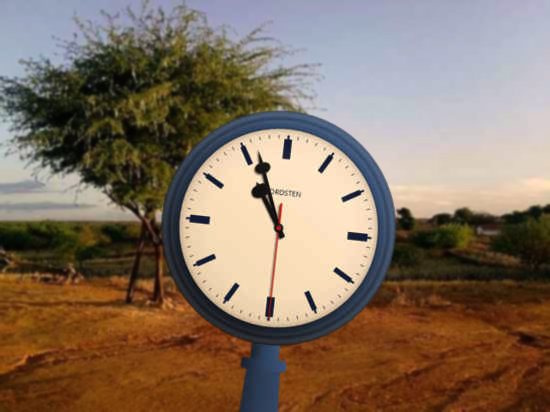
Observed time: 10h56m30s
